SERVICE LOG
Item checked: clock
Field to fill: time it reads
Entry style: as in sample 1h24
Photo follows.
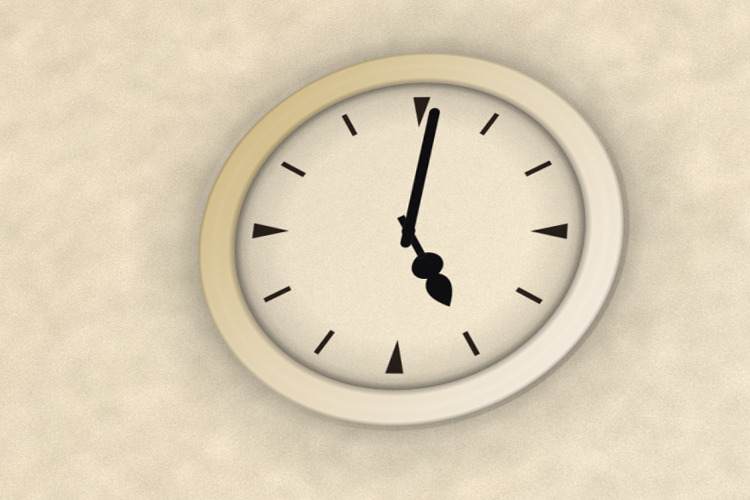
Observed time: 5h01
